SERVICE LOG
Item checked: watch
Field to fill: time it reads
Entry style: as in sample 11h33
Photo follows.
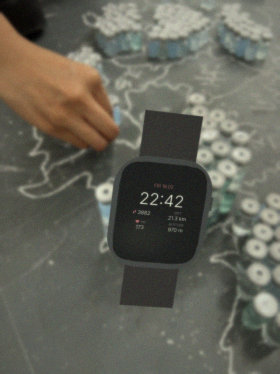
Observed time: 22h42
